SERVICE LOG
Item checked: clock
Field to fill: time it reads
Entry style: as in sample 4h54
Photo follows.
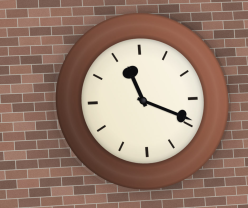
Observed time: 11h19
